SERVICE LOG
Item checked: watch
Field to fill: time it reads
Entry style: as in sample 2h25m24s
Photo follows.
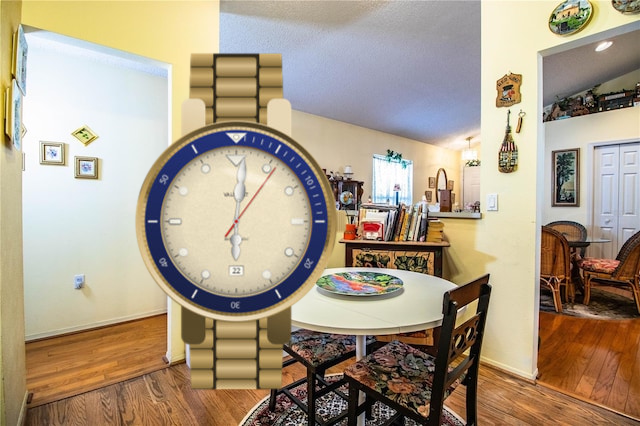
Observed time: 6h01m06s
